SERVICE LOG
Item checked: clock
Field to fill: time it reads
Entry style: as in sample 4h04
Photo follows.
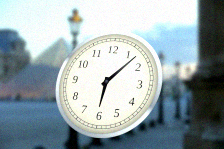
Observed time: 6h07
